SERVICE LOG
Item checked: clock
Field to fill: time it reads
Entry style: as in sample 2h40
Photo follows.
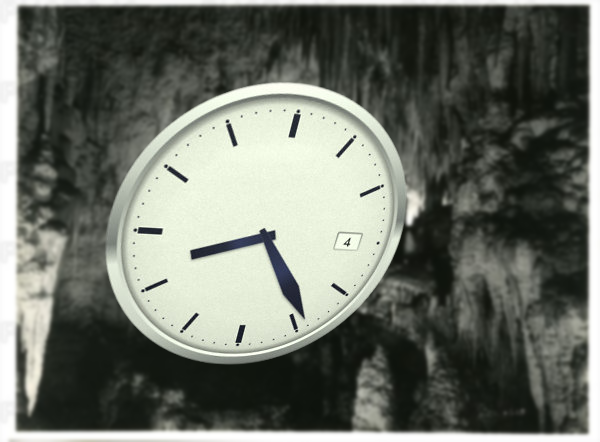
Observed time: 8h24
